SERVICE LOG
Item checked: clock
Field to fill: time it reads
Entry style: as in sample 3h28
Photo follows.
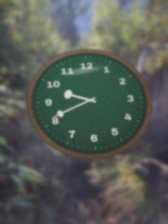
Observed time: 9h41
